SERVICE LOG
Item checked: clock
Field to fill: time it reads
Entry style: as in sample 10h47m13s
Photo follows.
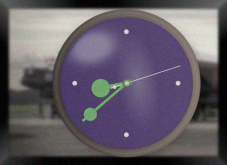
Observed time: 8h38m12s
